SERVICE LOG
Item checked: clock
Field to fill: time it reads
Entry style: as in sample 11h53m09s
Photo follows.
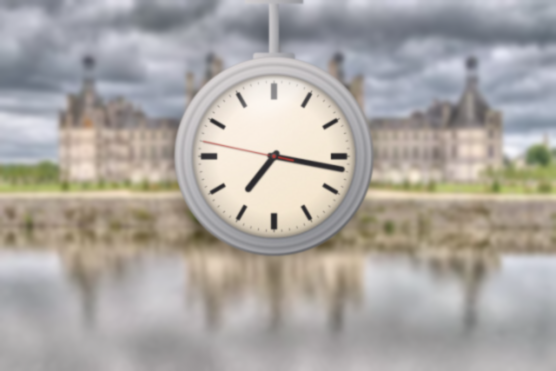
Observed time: 7h16m47s
